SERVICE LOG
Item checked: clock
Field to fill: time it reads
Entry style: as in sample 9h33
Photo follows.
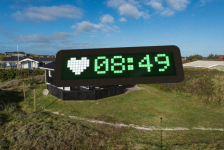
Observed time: 8h49
